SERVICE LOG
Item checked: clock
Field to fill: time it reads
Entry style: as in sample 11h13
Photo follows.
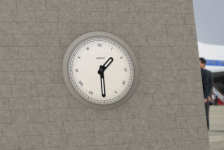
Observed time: 1h30
